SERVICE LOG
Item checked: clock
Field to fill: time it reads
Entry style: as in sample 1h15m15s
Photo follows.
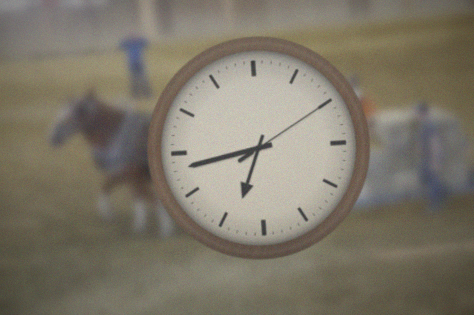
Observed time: 6h43m10s
